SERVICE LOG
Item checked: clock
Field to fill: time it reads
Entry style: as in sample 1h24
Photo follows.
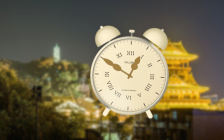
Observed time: 12h50
